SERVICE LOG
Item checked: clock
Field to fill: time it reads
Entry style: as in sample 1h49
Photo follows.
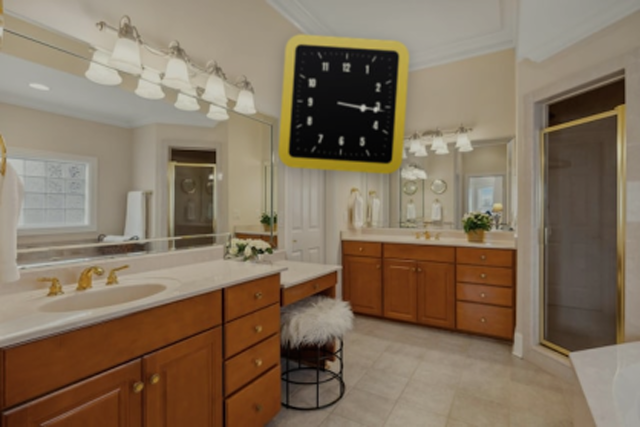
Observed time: 3h16
